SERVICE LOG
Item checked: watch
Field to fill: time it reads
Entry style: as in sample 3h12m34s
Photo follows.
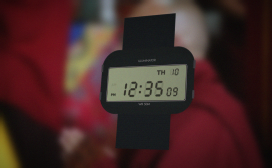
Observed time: 12h35m09s
